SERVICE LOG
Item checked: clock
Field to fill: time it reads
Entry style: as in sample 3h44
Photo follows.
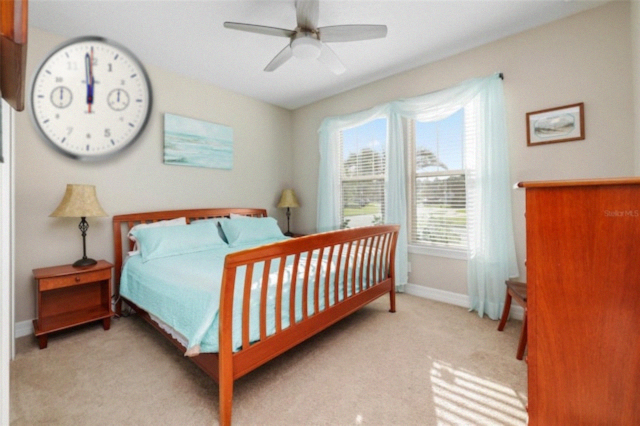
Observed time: 11h59
